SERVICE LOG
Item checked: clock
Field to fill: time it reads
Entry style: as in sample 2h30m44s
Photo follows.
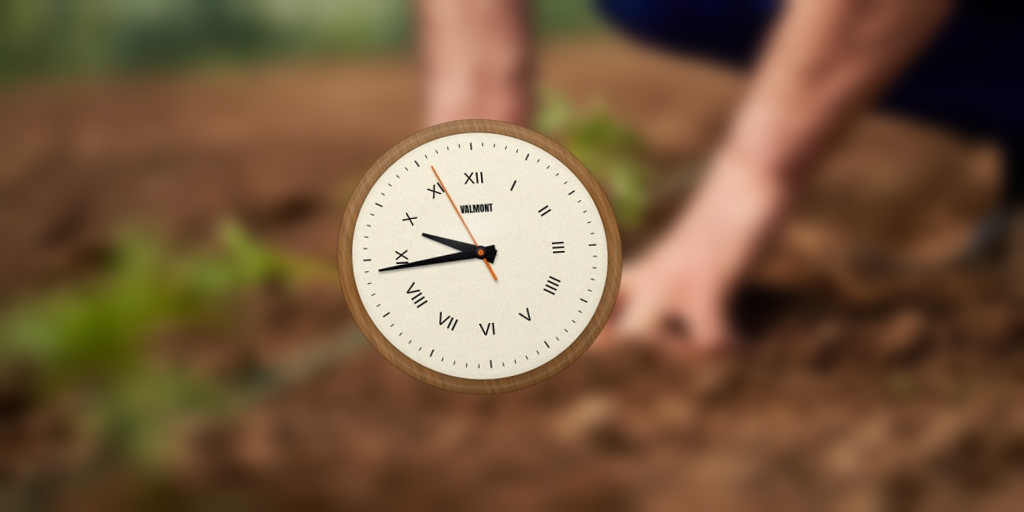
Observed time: 9h43m56s
